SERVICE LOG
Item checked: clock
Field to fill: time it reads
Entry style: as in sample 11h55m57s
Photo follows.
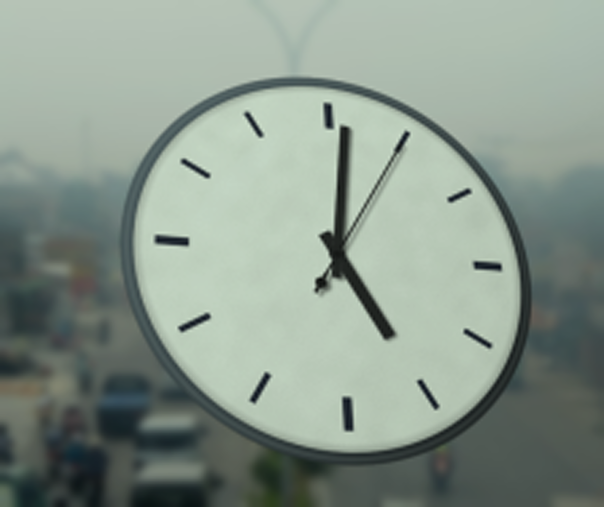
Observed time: 5h01m05s
